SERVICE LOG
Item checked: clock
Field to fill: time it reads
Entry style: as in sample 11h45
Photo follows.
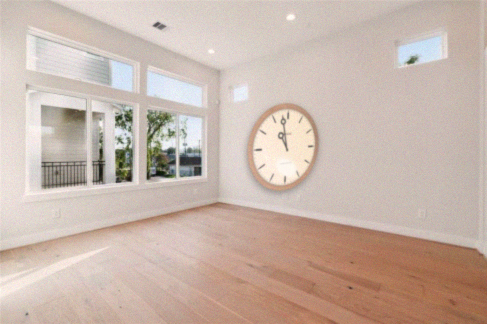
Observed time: 10h58
